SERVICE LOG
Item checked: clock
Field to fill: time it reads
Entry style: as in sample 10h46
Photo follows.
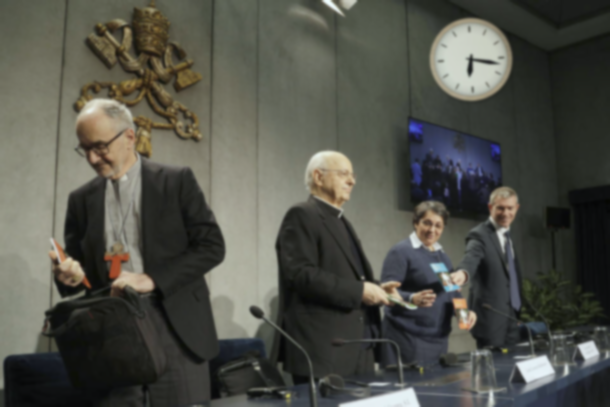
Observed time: 6h17
